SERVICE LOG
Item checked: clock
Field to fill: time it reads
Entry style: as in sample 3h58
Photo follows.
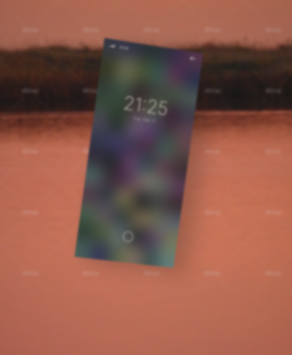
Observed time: 21h25
